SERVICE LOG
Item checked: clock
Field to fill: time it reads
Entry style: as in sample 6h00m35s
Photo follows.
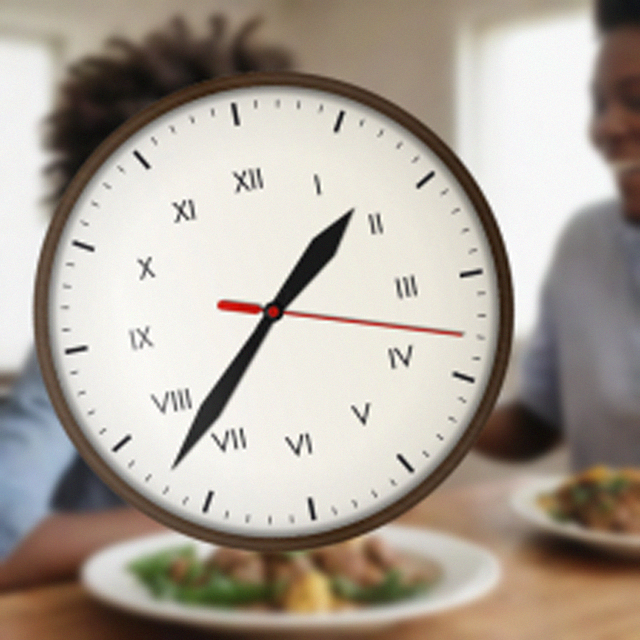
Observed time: 1h37m18s
